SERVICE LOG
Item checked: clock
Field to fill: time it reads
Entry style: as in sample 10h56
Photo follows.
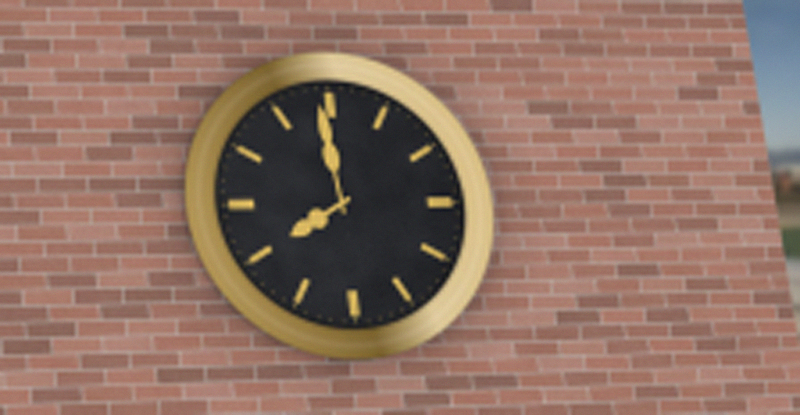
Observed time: 7h59
